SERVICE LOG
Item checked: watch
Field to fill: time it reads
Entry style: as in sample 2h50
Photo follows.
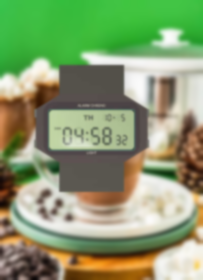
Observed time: 4h58
